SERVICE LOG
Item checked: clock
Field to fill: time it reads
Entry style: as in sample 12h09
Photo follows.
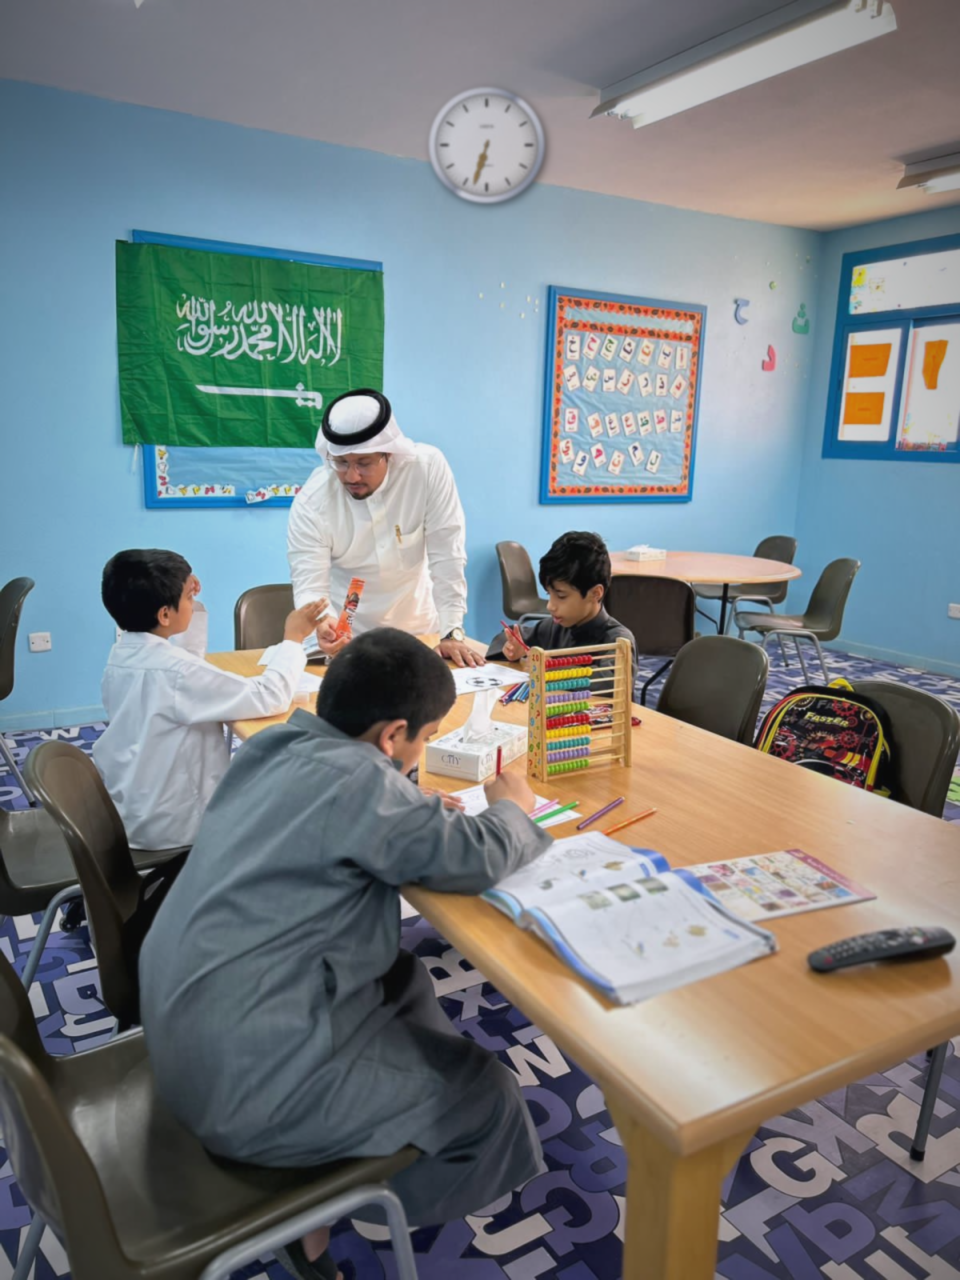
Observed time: 6h33
